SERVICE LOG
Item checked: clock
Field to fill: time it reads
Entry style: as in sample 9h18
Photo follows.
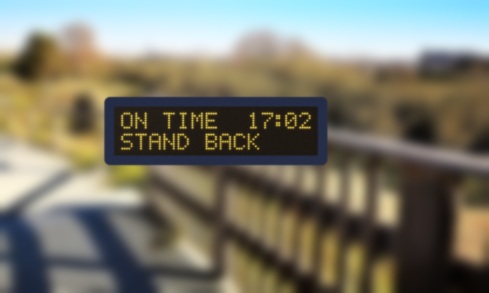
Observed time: 17h02
